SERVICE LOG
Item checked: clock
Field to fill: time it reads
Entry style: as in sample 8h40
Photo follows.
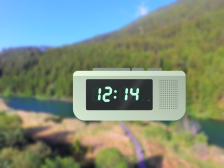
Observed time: 12h14
